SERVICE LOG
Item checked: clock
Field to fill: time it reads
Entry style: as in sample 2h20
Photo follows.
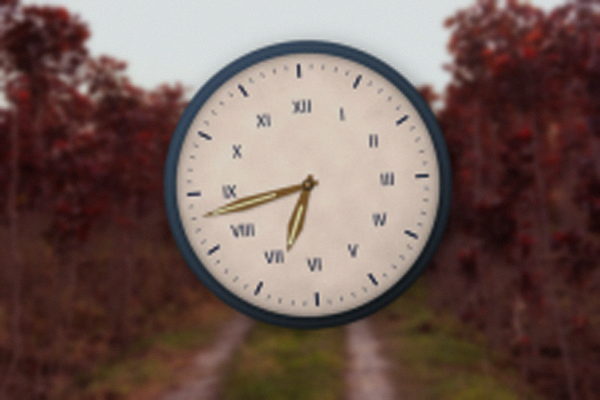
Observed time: 6h43
